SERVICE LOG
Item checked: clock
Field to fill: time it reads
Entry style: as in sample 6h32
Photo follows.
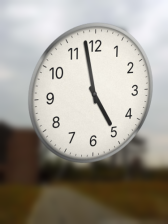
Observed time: 4h58
